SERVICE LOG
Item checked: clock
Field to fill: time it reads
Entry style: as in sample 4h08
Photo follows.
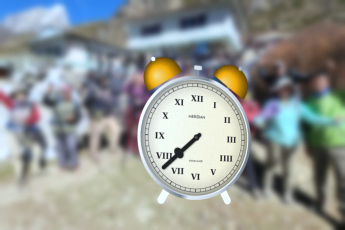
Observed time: 7h38
